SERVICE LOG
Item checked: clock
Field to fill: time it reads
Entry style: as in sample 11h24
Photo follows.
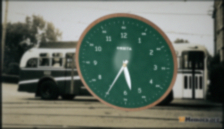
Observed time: 5h35
